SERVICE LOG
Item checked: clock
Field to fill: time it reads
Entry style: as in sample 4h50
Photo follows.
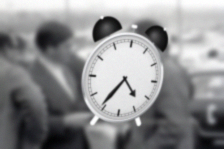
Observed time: 4h36
